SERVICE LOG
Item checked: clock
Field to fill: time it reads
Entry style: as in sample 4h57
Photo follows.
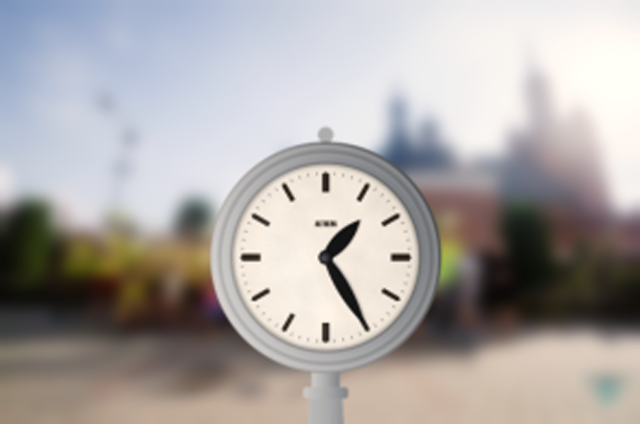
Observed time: 1h25
